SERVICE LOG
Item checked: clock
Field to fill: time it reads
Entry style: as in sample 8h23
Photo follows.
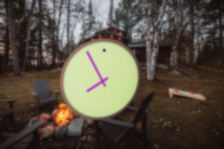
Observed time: 7h55
